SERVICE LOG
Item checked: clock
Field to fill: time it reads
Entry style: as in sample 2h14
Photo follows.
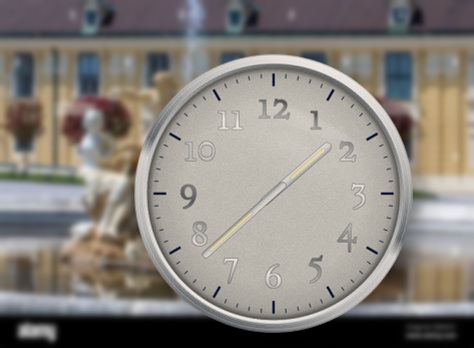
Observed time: 1h38
